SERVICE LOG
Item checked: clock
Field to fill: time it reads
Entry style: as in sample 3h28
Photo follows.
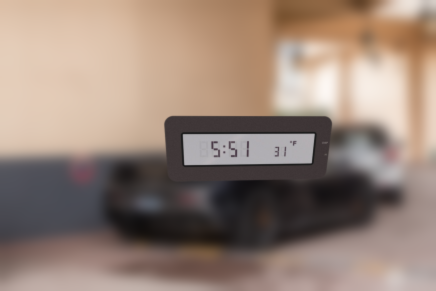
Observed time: 5h51
